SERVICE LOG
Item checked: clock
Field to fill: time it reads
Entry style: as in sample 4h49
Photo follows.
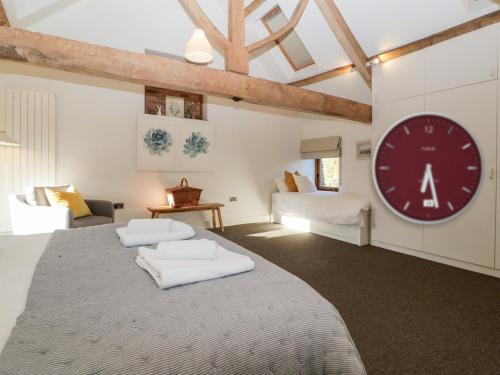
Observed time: 6h28
